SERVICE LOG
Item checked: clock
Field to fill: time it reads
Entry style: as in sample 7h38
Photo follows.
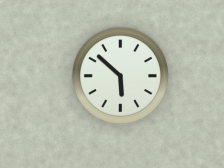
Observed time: 5h52
